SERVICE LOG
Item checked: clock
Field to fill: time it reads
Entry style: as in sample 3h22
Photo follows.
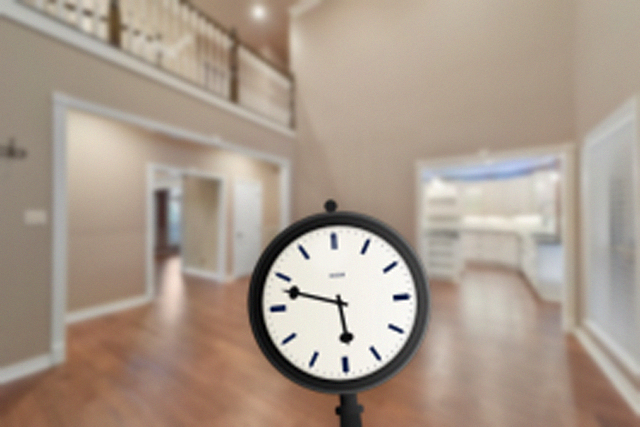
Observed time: 5h48
